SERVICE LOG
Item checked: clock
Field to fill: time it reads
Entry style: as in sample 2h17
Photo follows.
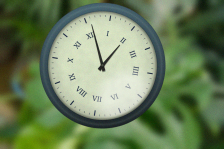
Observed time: 2h01
